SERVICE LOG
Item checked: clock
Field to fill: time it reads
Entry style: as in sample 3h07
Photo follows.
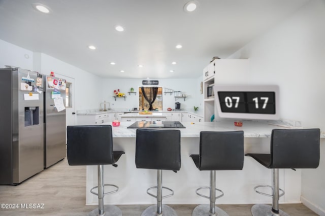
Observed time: 7h17
